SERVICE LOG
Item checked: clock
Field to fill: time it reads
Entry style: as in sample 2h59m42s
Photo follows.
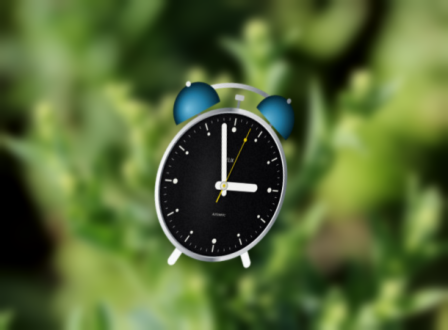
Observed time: 2h58m03s
